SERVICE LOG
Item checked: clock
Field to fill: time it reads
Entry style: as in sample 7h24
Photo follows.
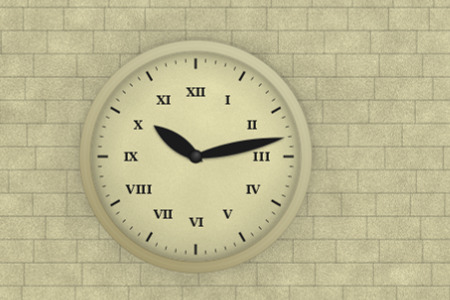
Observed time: 10h13
